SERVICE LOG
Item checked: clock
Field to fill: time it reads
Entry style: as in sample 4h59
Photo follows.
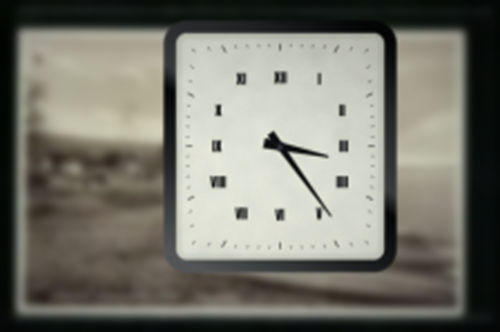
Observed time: 3h24
